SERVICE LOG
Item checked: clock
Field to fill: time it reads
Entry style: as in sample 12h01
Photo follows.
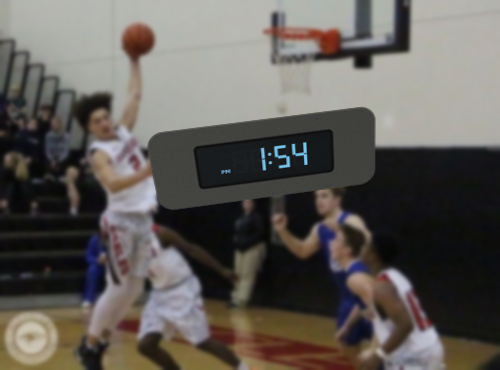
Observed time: 1h54
